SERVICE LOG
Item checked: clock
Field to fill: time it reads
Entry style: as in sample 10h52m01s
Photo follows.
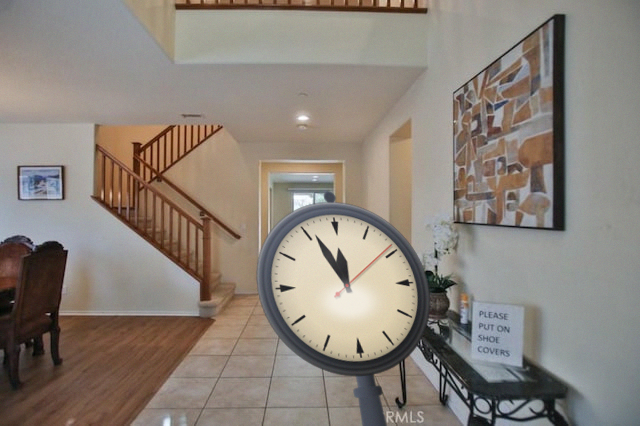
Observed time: 11h56m09s
